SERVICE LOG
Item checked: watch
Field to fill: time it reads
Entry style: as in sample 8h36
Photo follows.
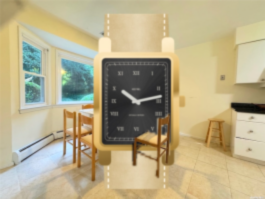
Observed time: 10h13
